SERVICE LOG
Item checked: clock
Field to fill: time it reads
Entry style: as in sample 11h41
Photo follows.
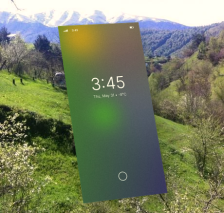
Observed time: 3h45
